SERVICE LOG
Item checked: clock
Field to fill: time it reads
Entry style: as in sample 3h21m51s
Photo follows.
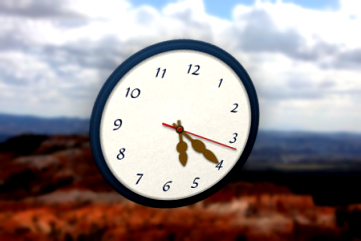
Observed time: 5h20m17s
